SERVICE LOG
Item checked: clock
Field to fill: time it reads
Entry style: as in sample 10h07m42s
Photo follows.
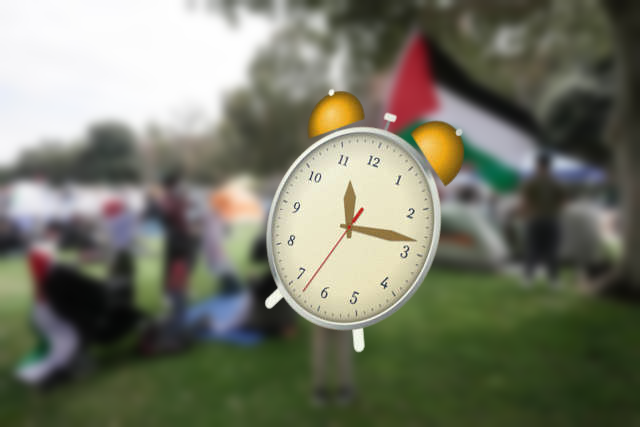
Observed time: 11h13m33s
